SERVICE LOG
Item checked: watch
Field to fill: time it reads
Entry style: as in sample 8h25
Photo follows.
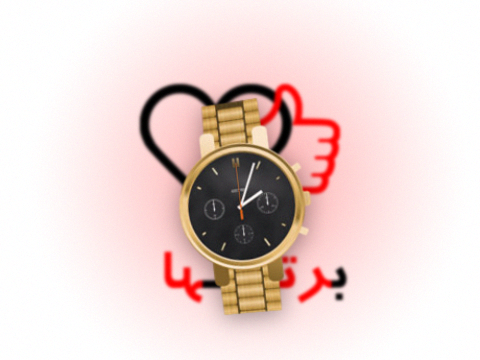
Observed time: 2h04
